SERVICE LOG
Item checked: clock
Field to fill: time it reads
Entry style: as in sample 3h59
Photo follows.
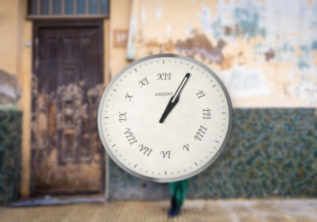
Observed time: 1h05
